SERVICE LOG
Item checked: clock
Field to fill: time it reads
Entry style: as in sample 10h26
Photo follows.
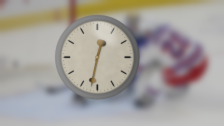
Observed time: 12h32
